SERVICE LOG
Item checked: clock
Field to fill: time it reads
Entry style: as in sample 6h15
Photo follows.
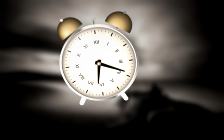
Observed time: 6h19
